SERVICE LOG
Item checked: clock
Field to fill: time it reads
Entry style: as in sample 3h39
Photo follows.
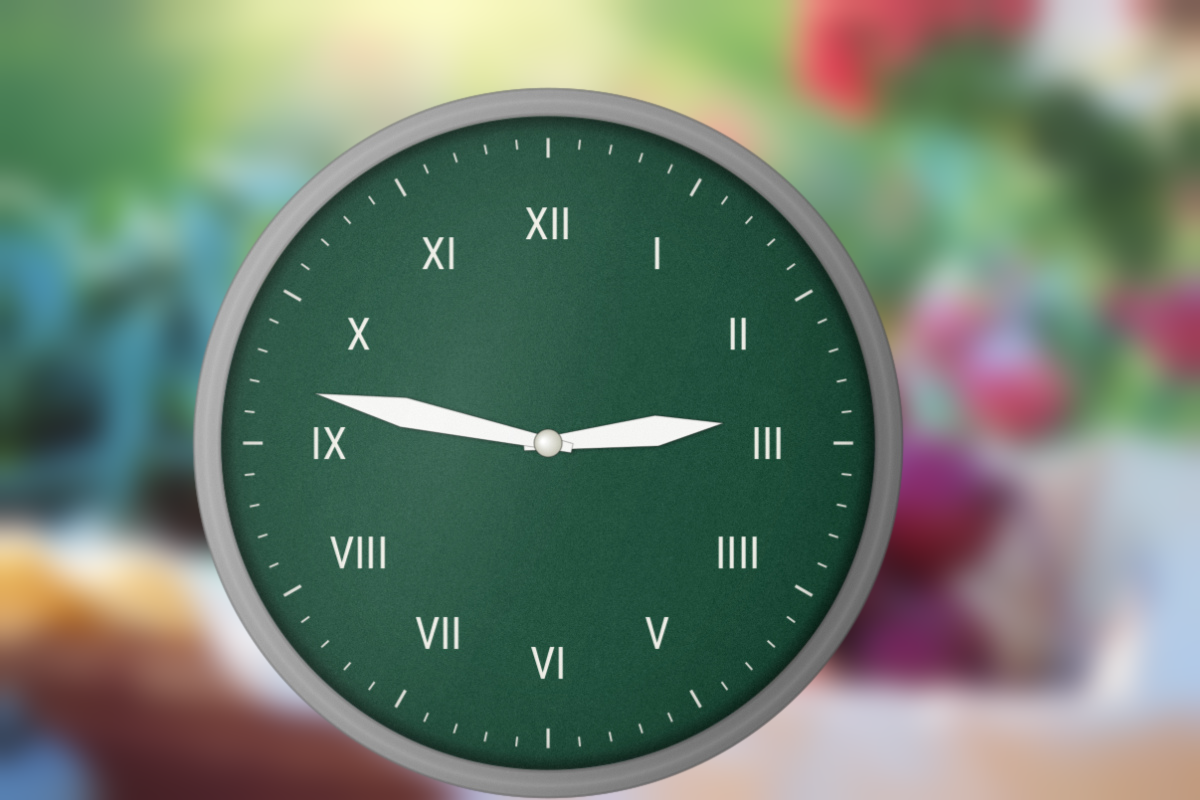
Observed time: 2h47
